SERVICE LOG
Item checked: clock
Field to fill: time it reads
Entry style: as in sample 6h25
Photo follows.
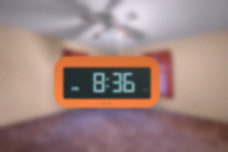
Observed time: 8h36
